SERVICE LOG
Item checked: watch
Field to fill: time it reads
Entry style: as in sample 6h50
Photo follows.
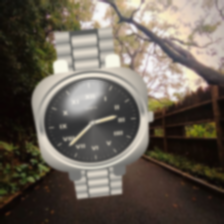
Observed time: 2h38
